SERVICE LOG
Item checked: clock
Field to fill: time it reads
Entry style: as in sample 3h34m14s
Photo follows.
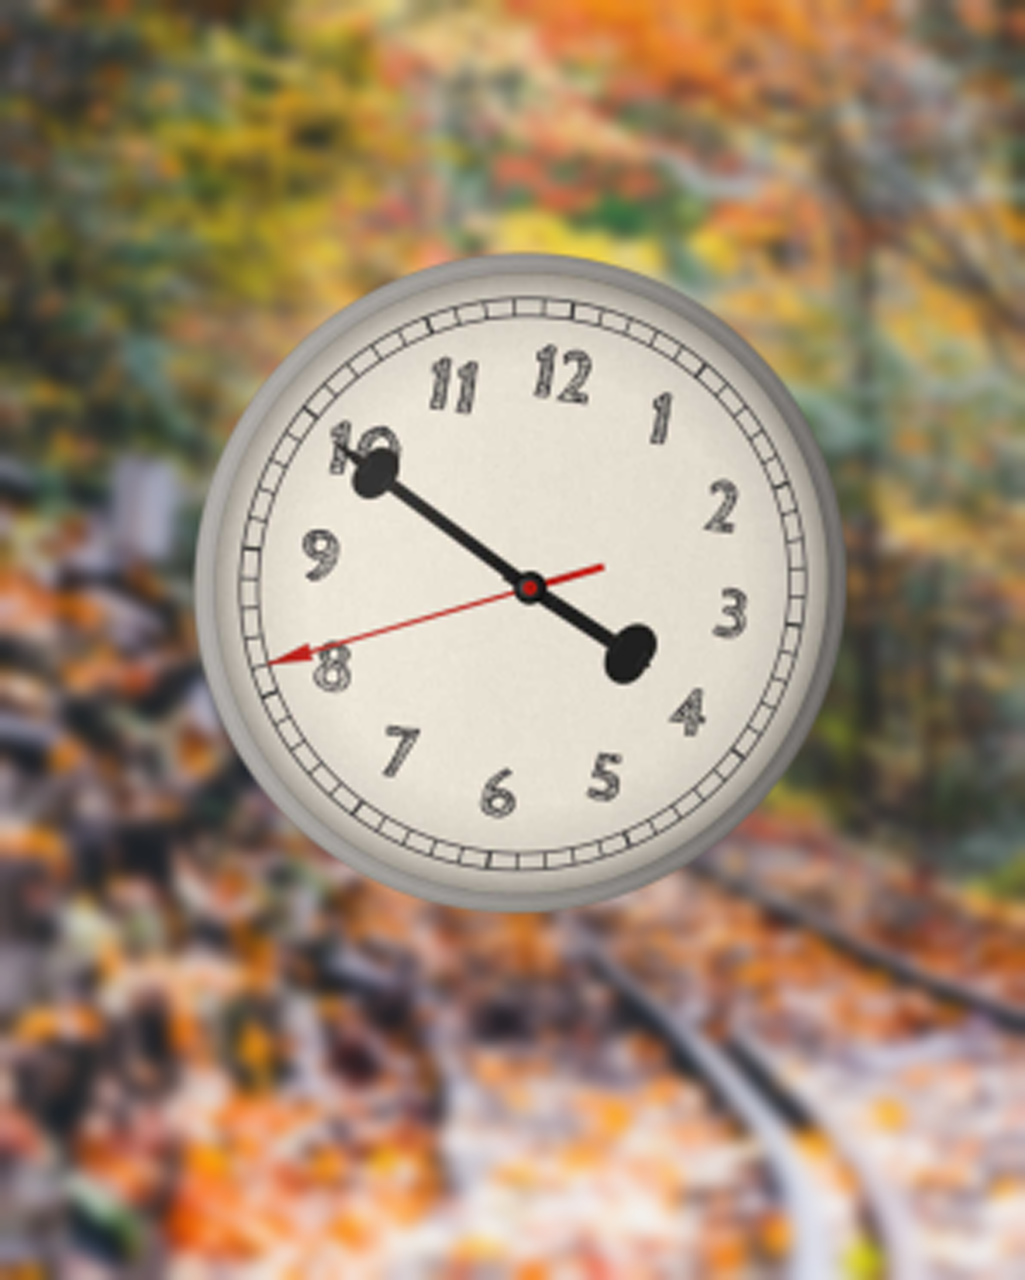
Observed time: 3h49m41s
